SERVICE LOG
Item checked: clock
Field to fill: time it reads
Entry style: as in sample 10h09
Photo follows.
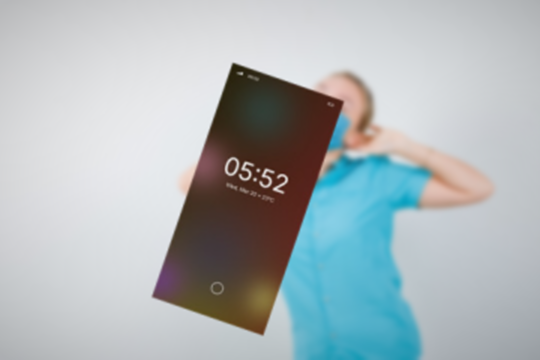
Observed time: 5h52
